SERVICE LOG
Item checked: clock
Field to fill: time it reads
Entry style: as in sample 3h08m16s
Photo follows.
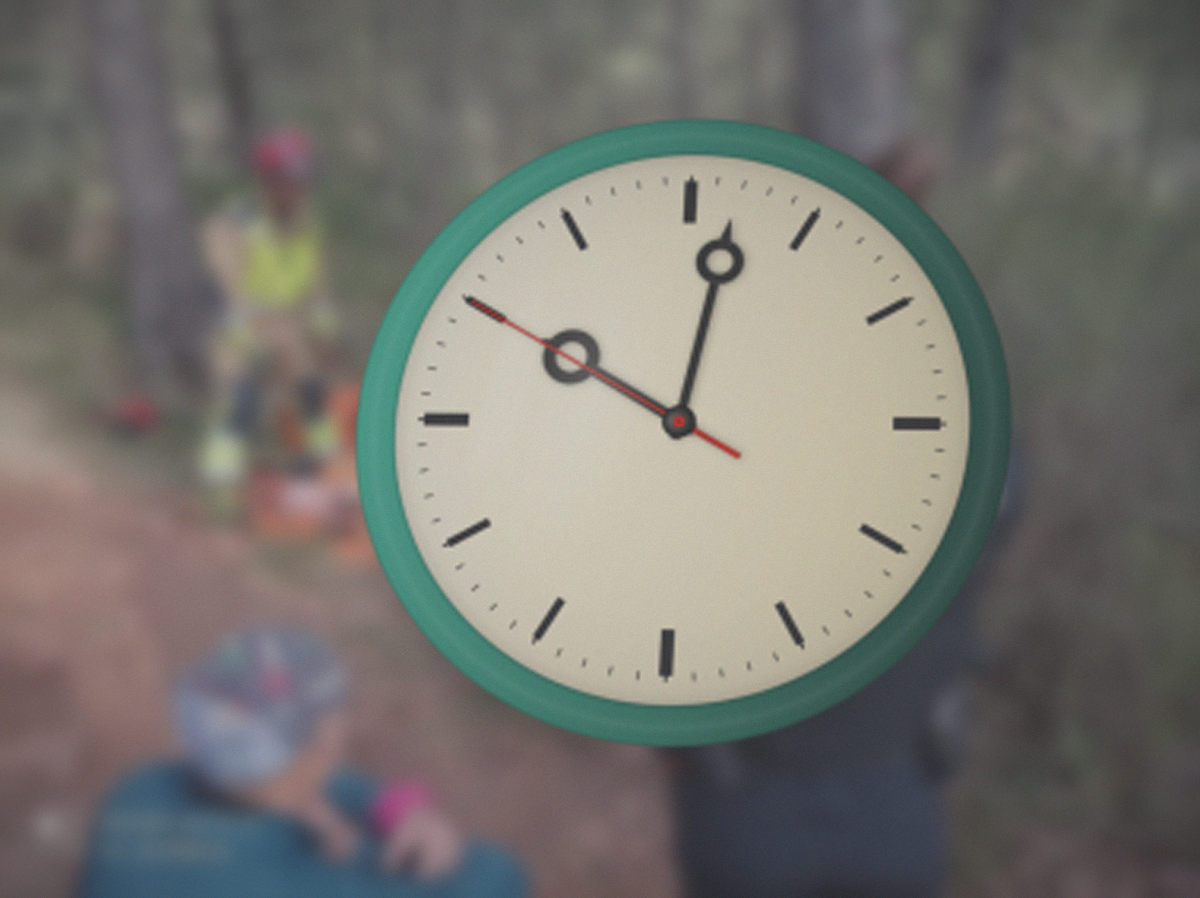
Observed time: 10h01m50s
